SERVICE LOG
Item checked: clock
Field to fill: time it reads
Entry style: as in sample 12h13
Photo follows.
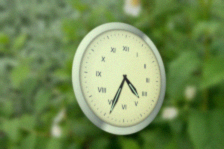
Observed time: 4h34
